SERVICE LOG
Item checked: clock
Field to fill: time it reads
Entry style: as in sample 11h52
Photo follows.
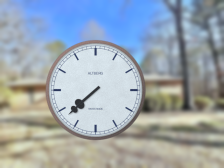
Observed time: 7h38
